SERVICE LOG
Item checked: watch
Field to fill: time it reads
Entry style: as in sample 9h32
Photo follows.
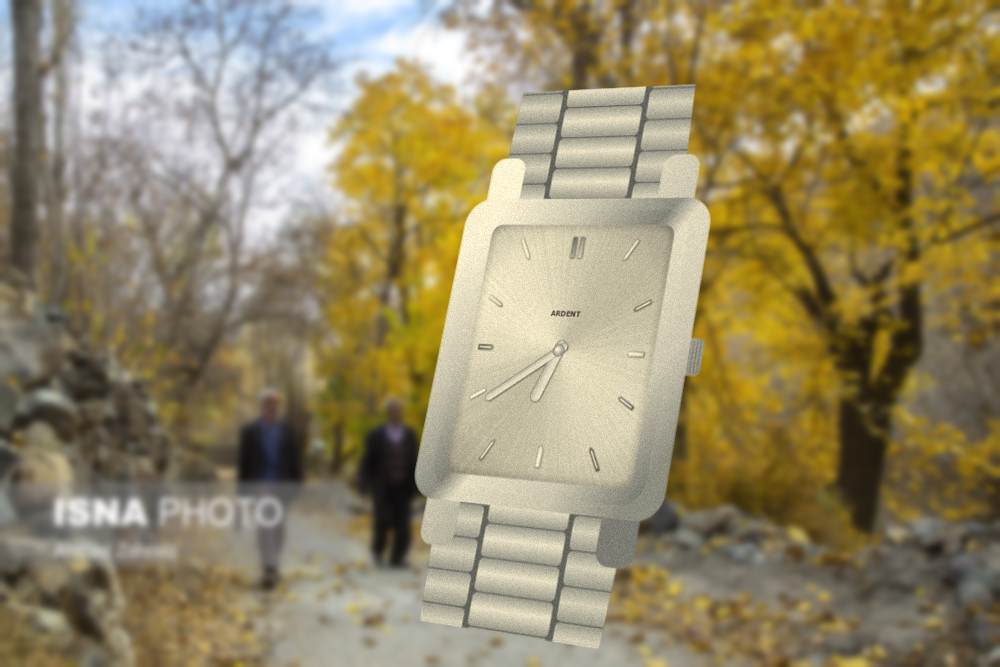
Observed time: 6h39
